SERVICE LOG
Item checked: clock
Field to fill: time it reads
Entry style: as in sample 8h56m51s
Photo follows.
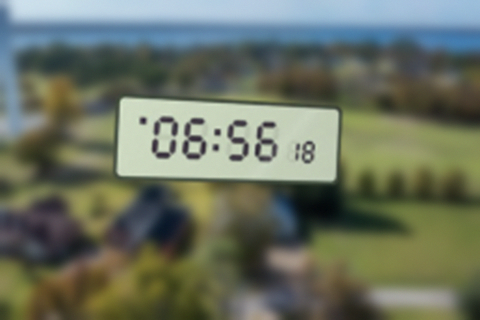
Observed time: 6h56m18s
